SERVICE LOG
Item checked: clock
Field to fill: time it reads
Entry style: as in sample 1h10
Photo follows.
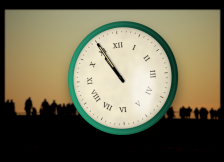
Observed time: 10h55
